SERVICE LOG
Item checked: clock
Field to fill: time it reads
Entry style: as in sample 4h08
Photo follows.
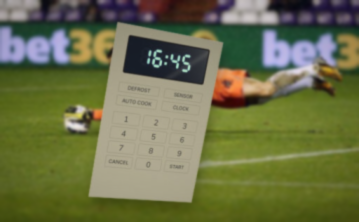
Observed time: 16h45
